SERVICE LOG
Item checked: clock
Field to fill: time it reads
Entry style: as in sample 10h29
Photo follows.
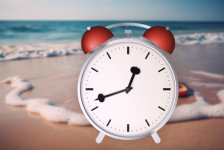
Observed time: 12h42
